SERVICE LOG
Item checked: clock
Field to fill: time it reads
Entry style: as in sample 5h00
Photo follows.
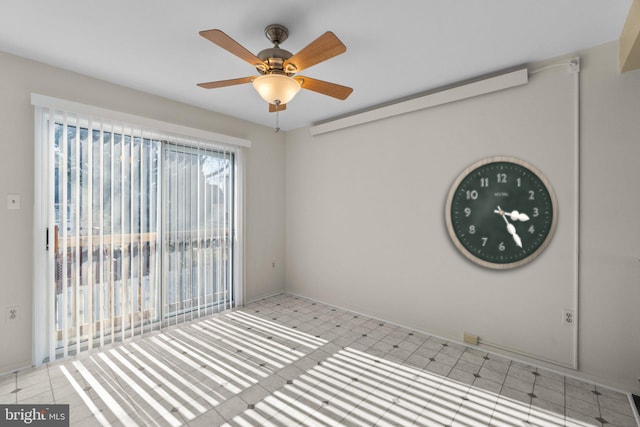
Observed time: 3h25
